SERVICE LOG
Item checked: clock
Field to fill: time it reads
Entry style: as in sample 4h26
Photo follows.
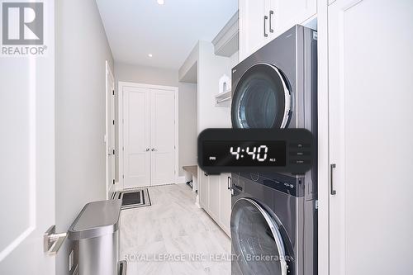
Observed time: 4h40
